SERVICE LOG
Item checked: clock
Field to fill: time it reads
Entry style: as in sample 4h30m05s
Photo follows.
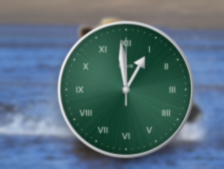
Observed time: 12h59m00s
